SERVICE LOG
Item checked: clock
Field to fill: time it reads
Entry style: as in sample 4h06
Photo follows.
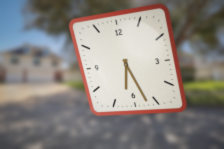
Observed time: 6h27
